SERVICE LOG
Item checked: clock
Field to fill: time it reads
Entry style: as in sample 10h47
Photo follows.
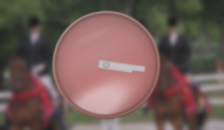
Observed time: 3h16
